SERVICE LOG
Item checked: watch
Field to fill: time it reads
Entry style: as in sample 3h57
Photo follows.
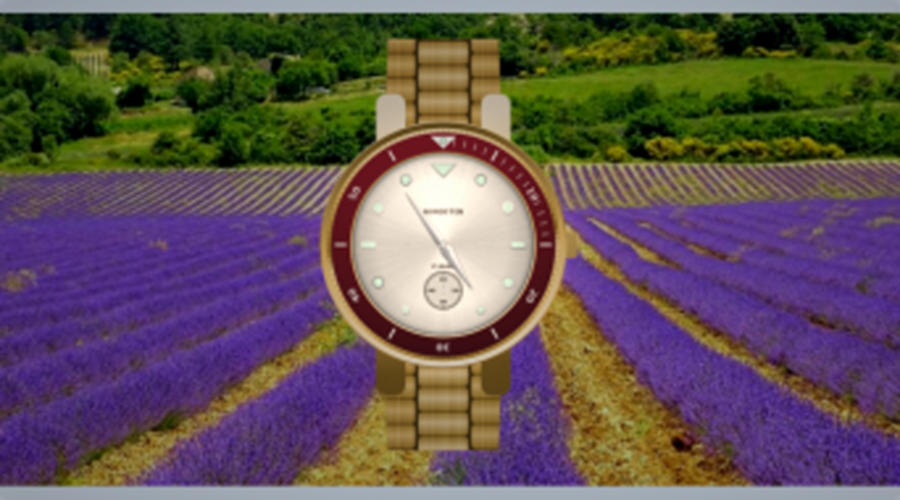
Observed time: 4h54
